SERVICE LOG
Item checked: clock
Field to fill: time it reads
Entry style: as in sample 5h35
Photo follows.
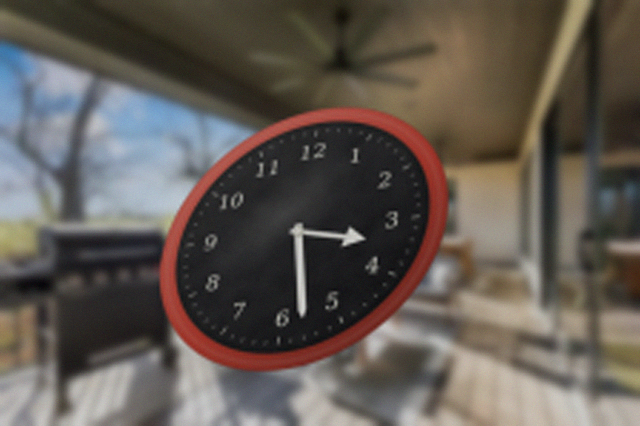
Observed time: 3h28
